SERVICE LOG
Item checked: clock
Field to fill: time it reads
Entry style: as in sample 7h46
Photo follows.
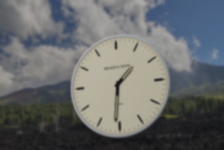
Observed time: 1h31
